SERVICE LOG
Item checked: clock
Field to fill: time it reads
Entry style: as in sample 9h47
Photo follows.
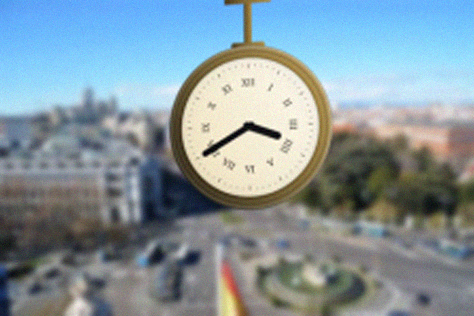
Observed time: 3h40
